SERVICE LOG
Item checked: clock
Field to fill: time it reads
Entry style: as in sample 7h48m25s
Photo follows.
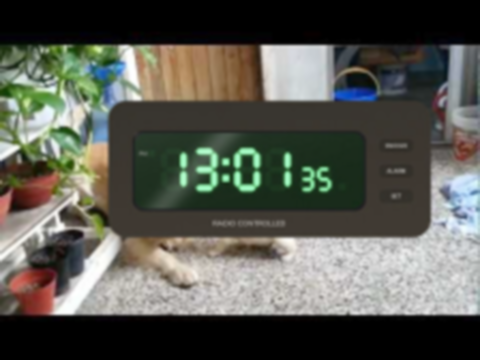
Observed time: 13h01m35s
